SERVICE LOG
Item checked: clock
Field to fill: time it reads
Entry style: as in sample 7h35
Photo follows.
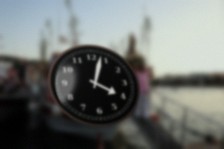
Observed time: 4h03
